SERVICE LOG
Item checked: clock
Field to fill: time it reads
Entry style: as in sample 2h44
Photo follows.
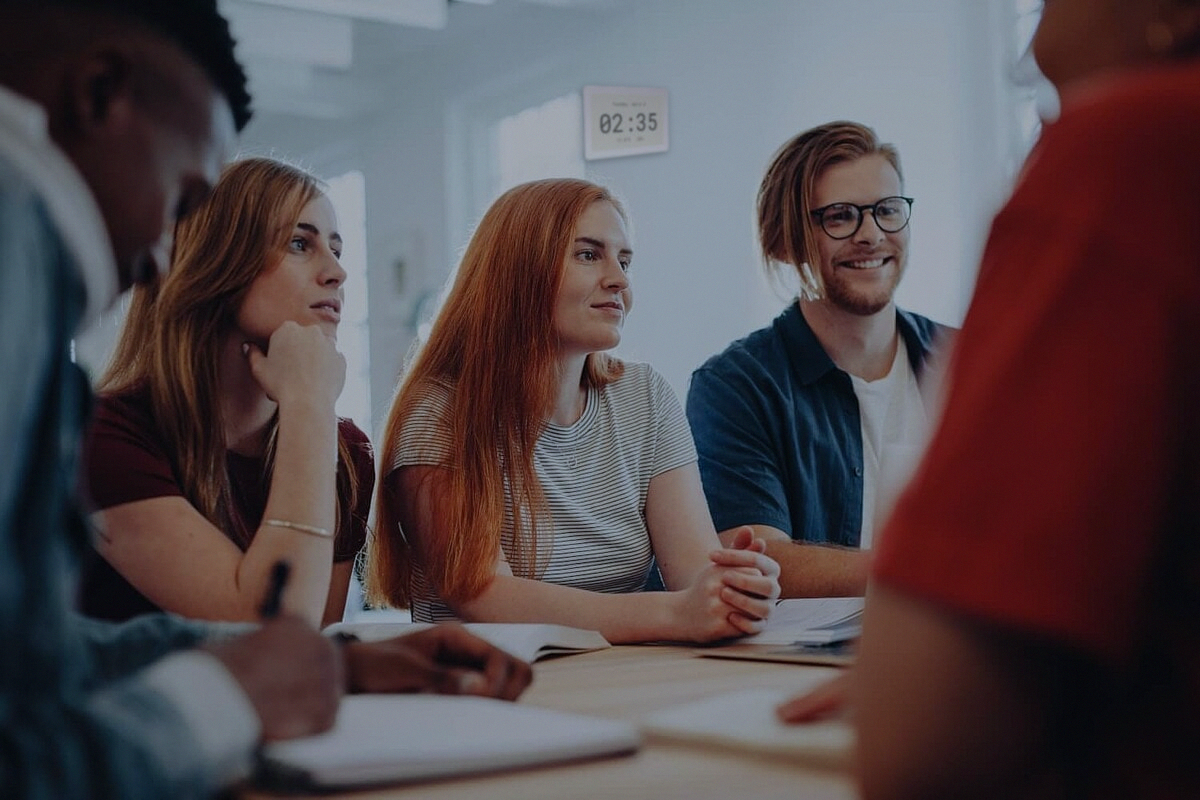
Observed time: 2h35
